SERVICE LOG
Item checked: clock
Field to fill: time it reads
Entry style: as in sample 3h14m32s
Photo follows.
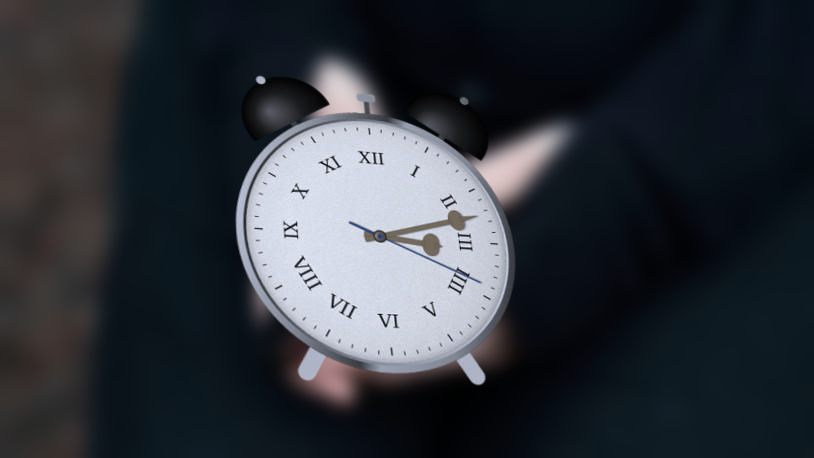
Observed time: 3h12m19s
